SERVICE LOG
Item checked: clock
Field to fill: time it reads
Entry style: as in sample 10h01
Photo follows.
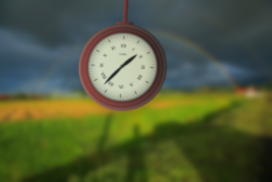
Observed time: 1h37
